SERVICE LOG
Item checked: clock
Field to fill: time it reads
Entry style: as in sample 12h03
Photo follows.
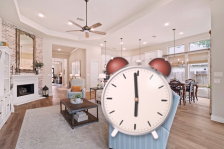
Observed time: 5h59
